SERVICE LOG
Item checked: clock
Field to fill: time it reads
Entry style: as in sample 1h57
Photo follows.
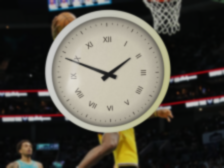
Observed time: 1h49
